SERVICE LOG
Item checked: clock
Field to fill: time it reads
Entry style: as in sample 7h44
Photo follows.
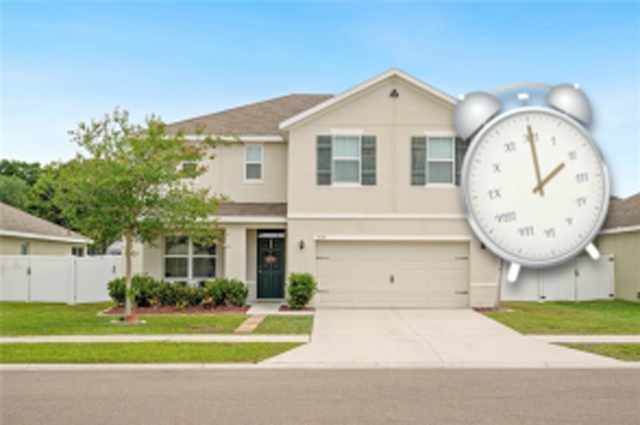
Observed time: 2h00
